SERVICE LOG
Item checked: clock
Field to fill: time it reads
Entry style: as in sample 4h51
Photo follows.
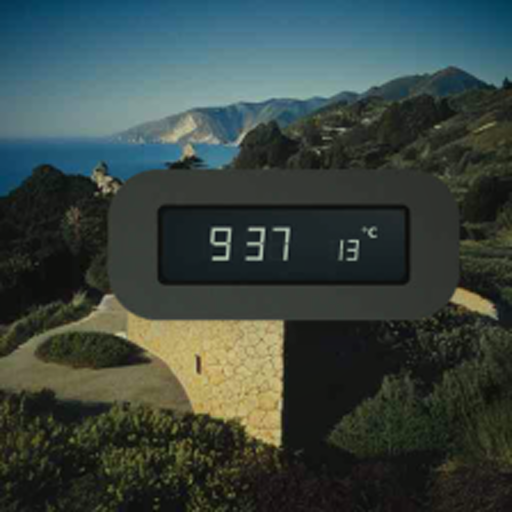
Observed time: 9h37
